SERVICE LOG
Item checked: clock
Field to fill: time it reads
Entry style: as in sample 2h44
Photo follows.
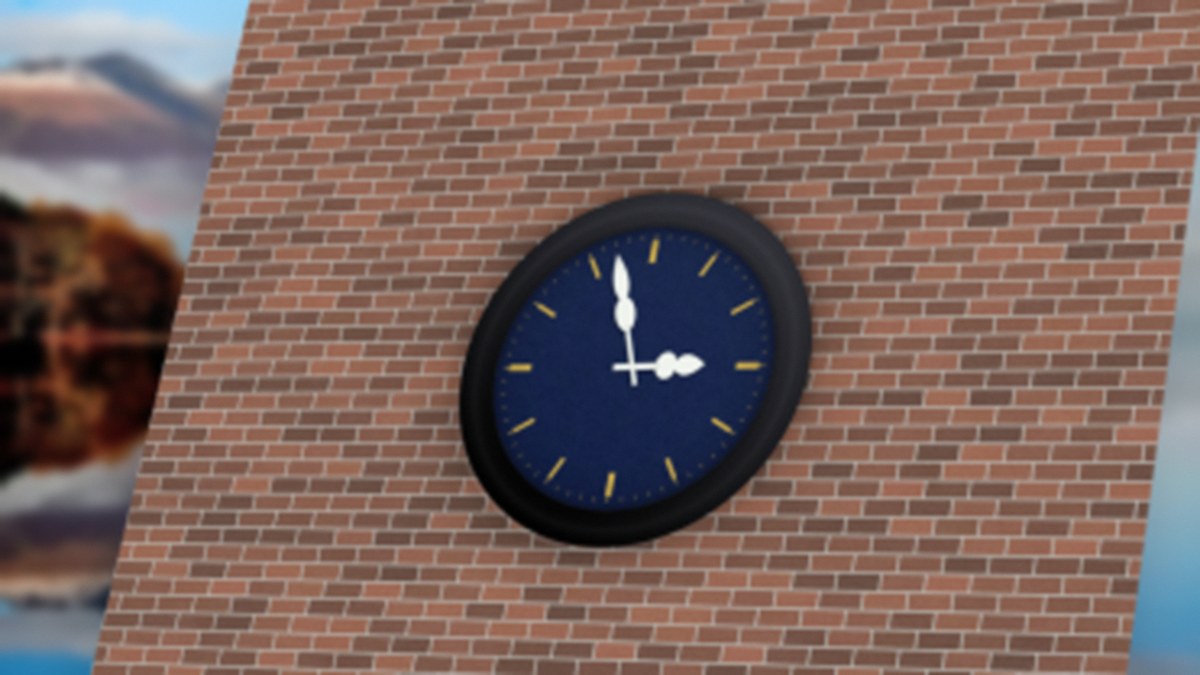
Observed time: 2h57
